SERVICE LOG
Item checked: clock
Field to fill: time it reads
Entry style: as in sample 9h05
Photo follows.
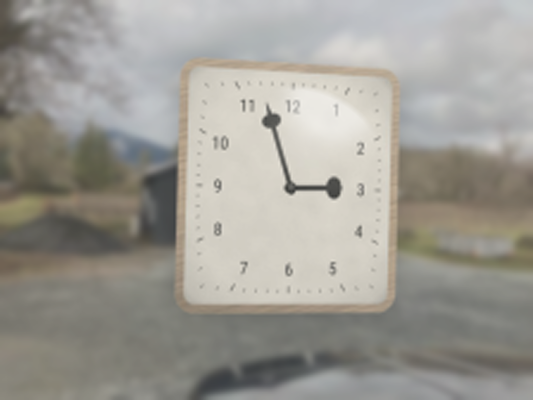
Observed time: 2h57
